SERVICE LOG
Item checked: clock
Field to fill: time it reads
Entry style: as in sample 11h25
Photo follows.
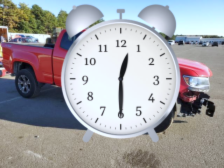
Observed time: 12h30
